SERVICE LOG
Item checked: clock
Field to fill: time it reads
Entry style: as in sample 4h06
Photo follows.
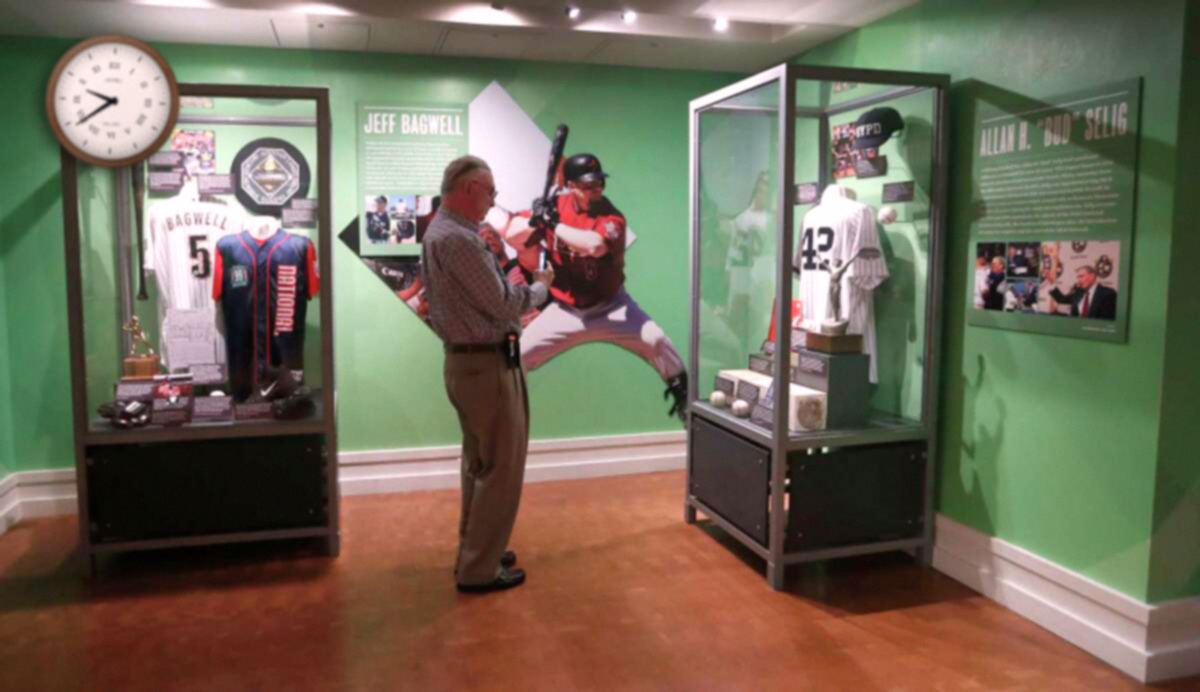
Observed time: 9h39
